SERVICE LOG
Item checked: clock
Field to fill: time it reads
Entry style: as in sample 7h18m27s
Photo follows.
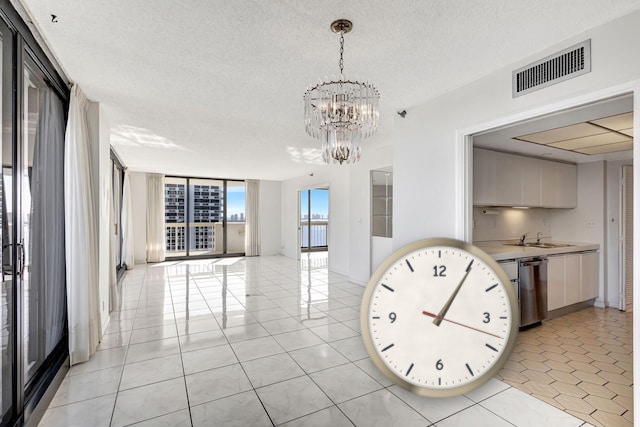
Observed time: 1h05m18s
